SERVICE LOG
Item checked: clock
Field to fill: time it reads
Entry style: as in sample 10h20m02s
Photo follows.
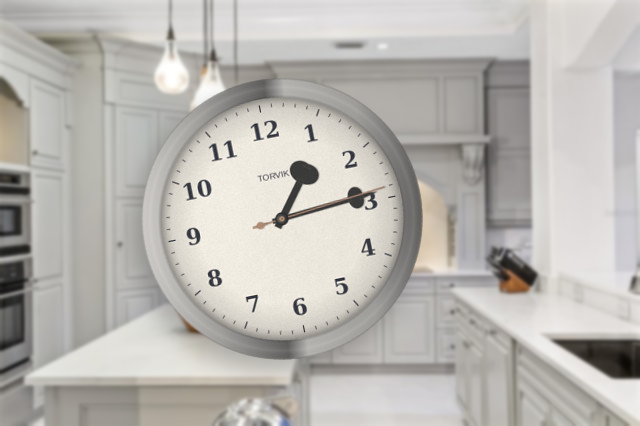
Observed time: 1h14m14s
